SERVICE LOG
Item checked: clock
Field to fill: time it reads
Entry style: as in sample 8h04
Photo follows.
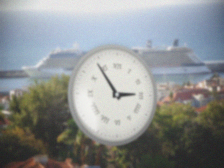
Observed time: 2h54
